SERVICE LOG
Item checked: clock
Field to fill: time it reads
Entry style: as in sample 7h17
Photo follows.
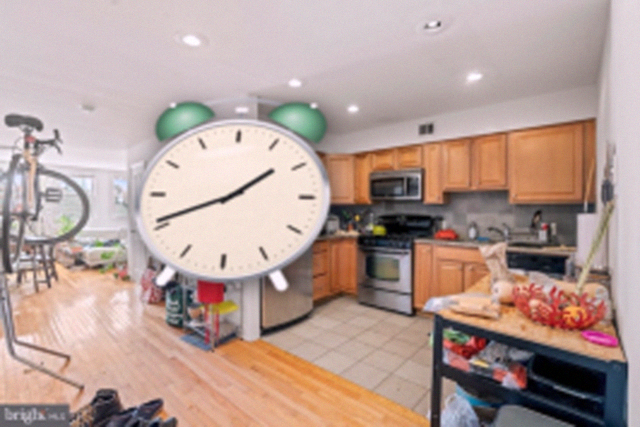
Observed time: 1h41
